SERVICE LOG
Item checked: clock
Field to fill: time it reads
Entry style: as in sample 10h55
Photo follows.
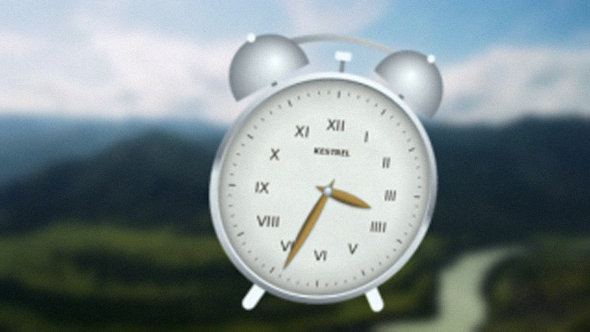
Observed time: 3h34
